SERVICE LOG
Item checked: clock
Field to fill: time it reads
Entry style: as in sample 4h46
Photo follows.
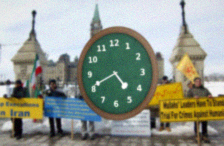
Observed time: 4h41
